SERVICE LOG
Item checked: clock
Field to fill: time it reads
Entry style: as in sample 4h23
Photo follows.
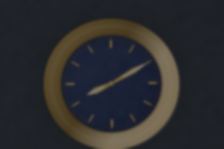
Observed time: 8h10
